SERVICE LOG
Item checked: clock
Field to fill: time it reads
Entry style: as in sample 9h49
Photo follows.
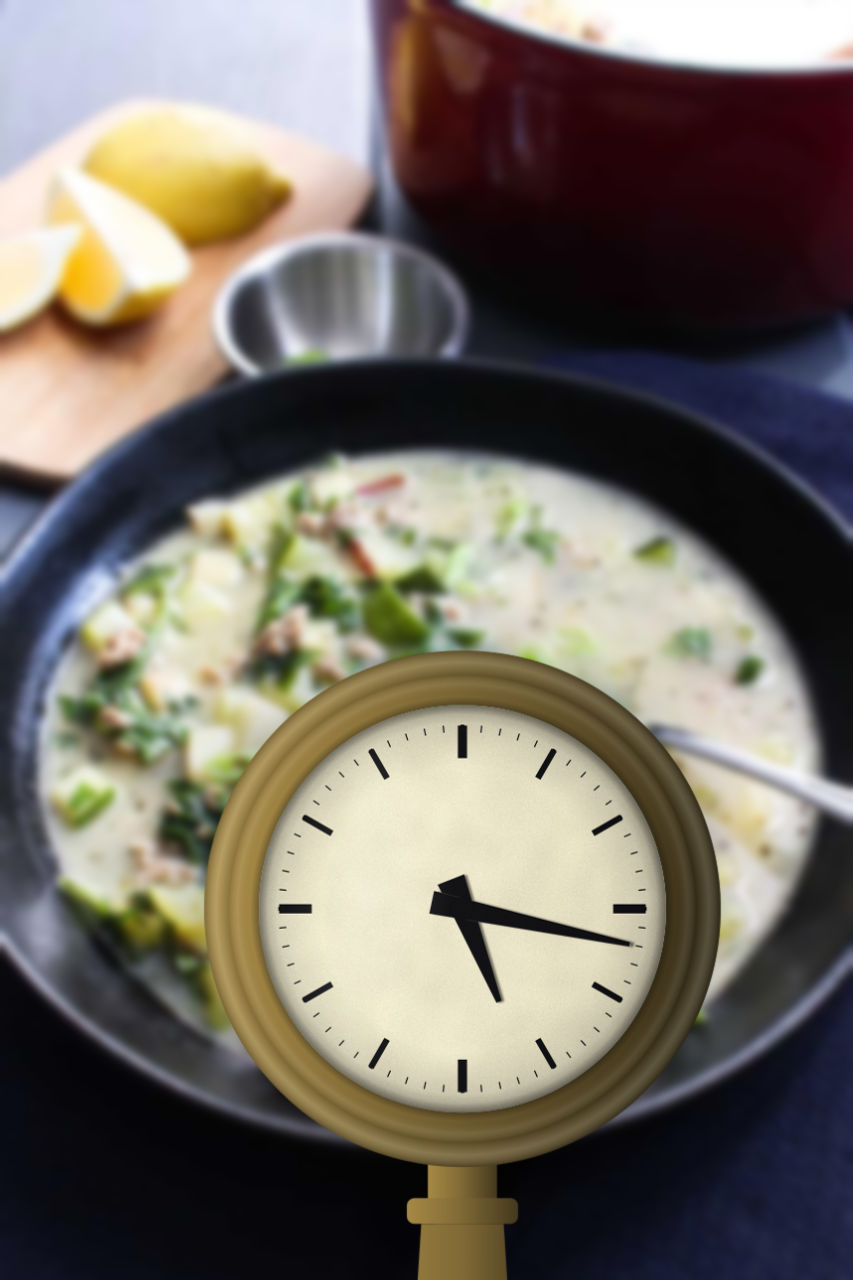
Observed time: 5h17
